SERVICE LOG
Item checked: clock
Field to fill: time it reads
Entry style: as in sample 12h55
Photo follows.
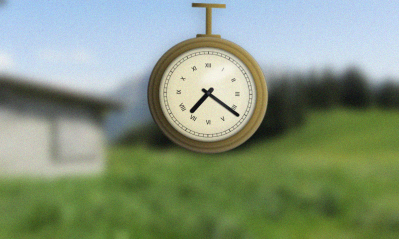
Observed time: 7h21
